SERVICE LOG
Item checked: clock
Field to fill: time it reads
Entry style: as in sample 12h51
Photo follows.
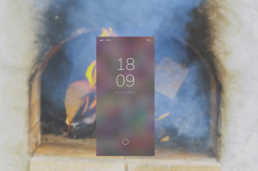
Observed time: 18h09
